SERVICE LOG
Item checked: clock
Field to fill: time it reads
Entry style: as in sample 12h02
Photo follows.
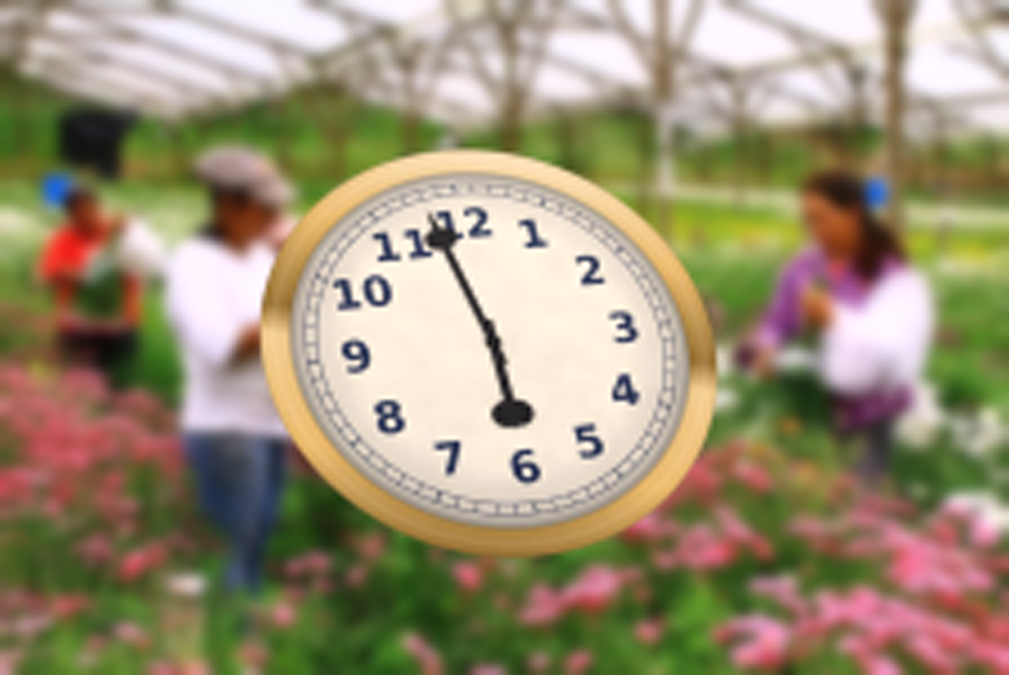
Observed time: 5h58
